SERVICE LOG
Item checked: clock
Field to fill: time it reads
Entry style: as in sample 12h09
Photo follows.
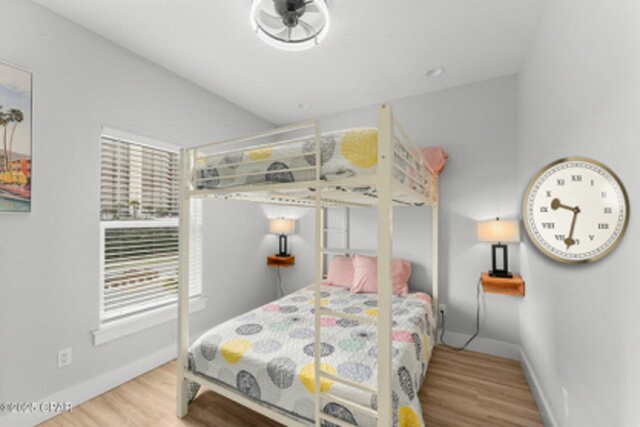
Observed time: 9h32
